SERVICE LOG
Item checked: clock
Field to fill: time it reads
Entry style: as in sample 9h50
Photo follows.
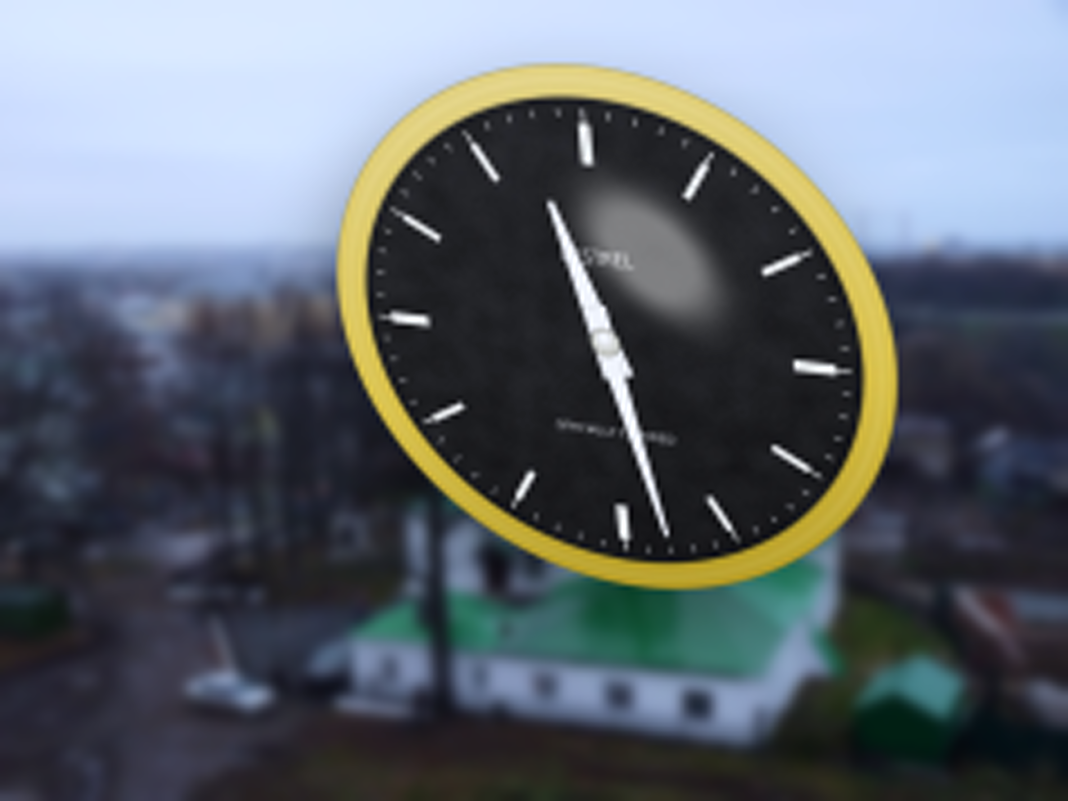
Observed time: 11h28
